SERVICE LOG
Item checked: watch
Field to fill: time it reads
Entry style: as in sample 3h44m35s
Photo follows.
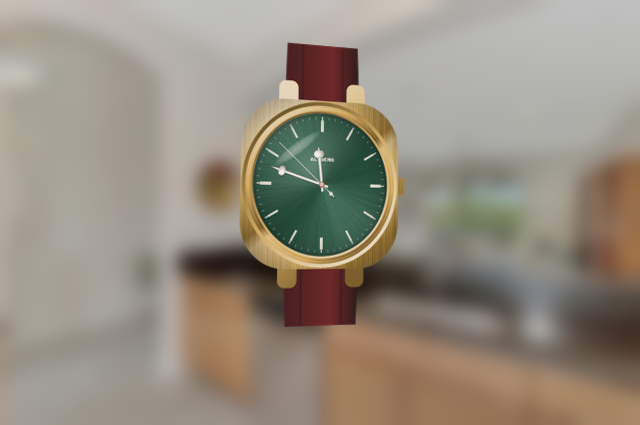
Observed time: 11h47m52s
